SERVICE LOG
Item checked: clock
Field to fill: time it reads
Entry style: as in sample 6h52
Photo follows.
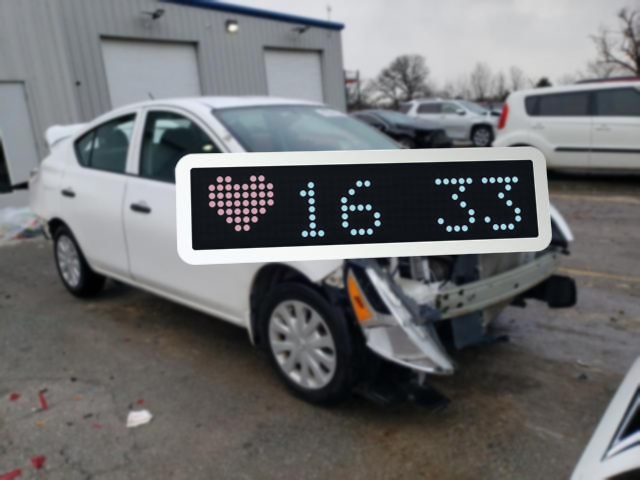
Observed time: 16h33
